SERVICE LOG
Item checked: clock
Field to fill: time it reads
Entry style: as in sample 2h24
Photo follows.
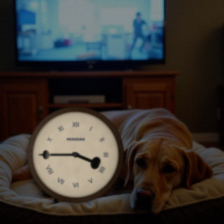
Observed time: 3h45
